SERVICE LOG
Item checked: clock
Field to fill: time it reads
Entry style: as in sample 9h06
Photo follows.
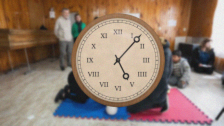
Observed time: 5h07
